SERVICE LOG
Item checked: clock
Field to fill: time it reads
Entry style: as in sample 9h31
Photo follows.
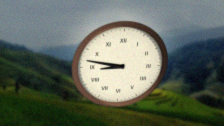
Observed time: 8h47
